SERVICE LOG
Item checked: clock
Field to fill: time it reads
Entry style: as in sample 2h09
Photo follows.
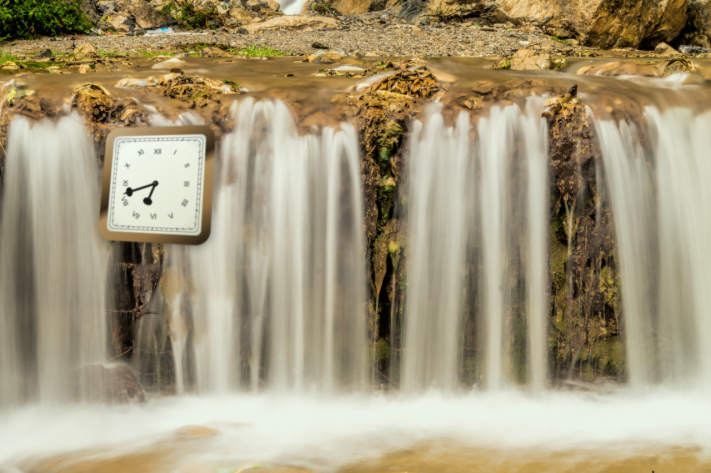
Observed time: 6h42
